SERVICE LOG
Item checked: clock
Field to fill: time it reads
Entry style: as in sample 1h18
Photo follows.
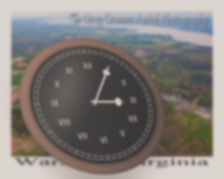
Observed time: 3h05
